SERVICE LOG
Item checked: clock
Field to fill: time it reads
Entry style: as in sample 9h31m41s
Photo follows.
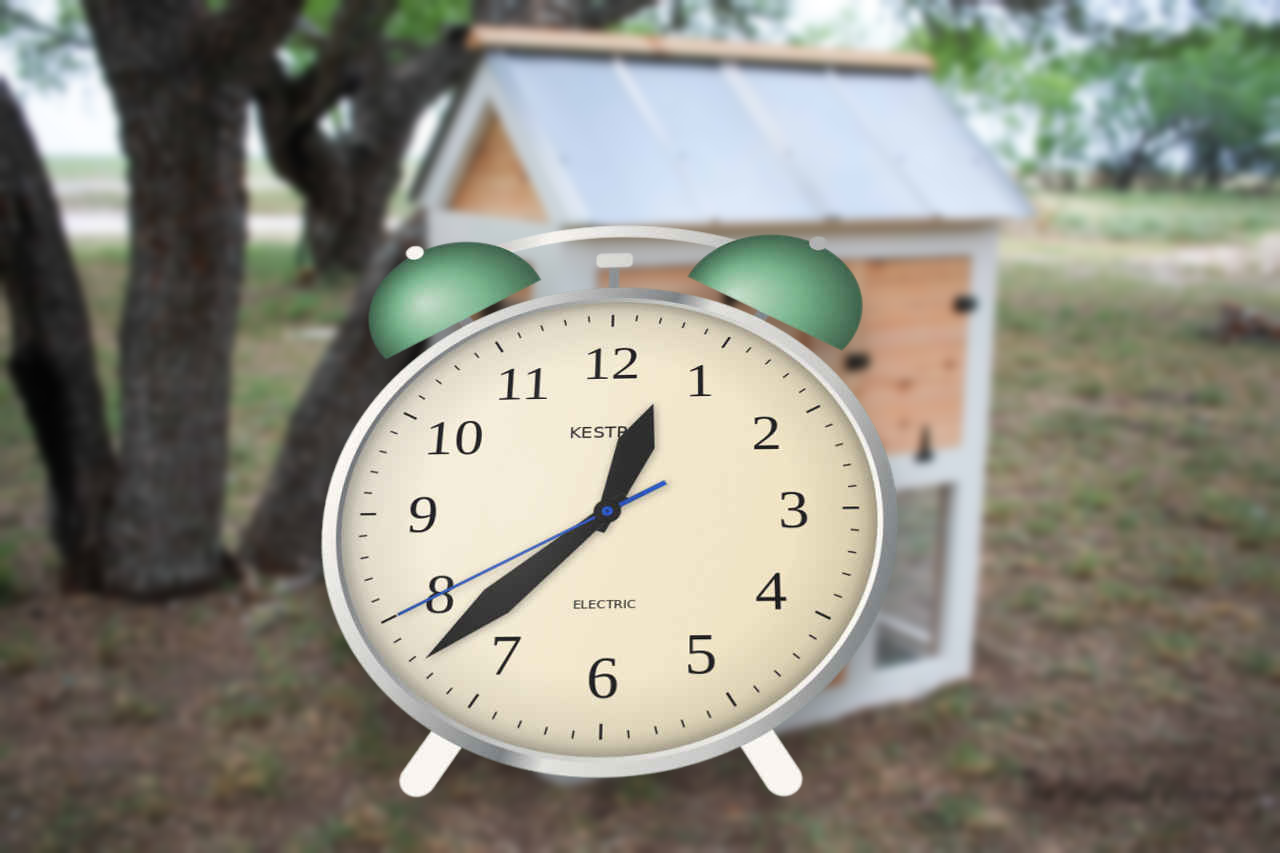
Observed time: 12h37m40s
